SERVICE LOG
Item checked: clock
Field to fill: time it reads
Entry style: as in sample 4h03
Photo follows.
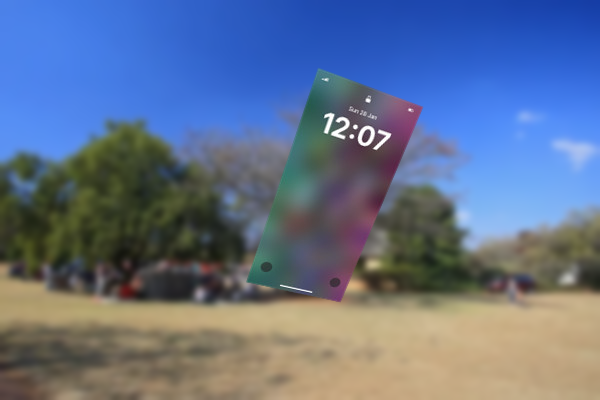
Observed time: 12h07
